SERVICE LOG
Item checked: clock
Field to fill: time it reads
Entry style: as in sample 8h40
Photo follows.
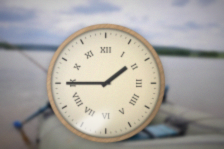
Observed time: 1h45
